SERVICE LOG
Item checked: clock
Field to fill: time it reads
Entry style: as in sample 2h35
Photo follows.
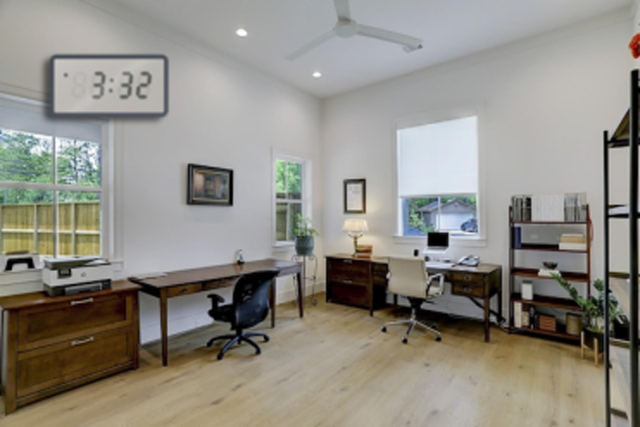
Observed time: 3h32
